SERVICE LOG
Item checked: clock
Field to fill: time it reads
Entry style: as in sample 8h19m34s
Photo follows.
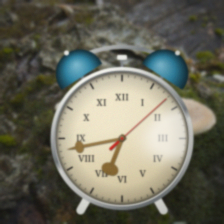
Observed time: 6h43m08s
